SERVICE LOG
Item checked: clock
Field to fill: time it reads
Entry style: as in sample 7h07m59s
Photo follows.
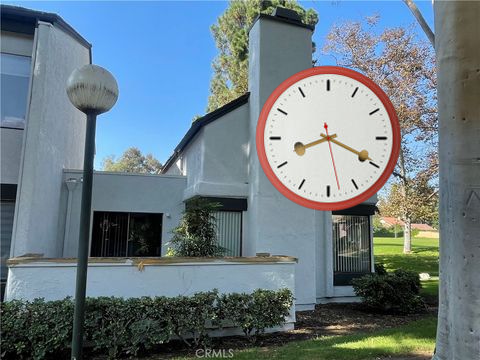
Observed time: 8h19m28s
